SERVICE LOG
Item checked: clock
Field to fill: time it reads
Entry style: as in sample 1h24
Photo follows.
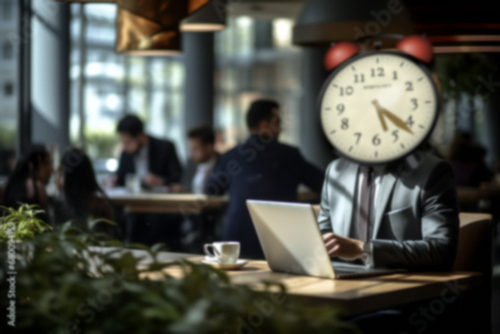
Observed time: 5h22
